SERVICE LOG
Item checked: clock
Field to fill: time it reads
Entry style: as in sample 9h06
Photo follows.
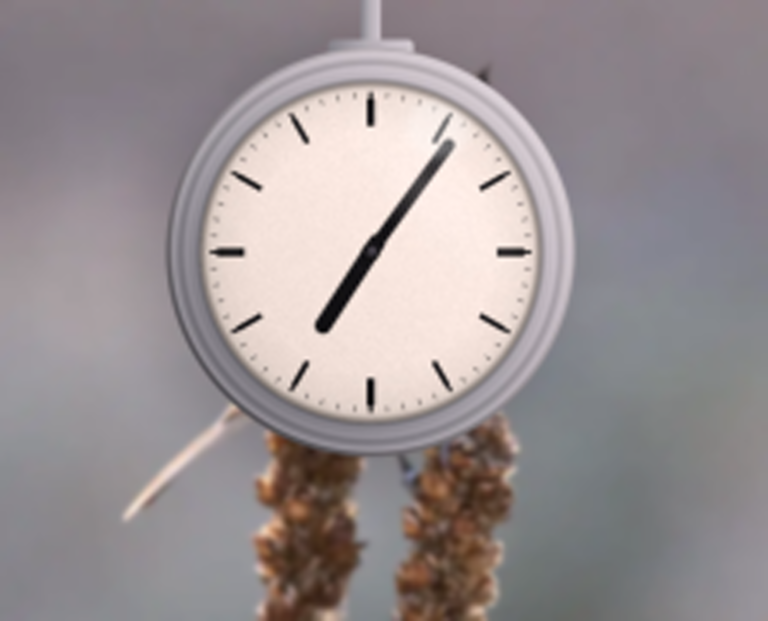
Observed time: 7h06
